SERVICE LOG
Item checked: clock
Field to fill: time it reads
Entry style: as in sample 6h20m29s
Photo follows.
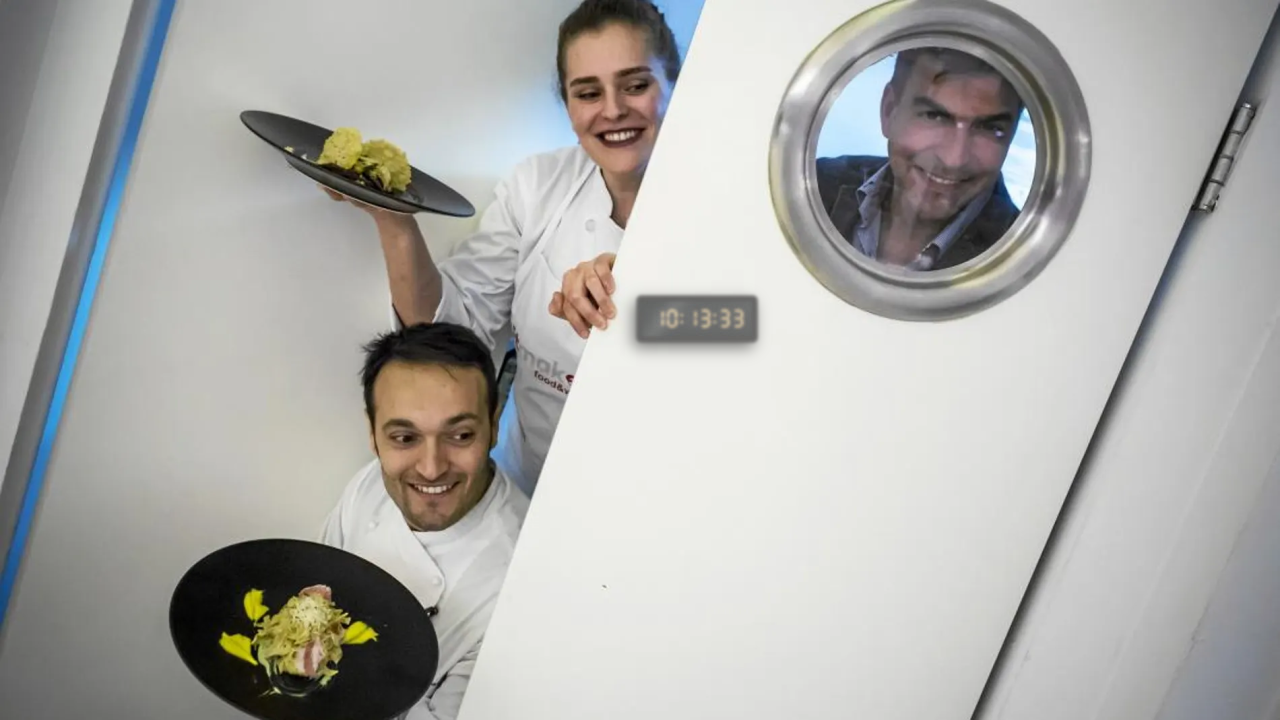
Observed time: 10h13m33s
